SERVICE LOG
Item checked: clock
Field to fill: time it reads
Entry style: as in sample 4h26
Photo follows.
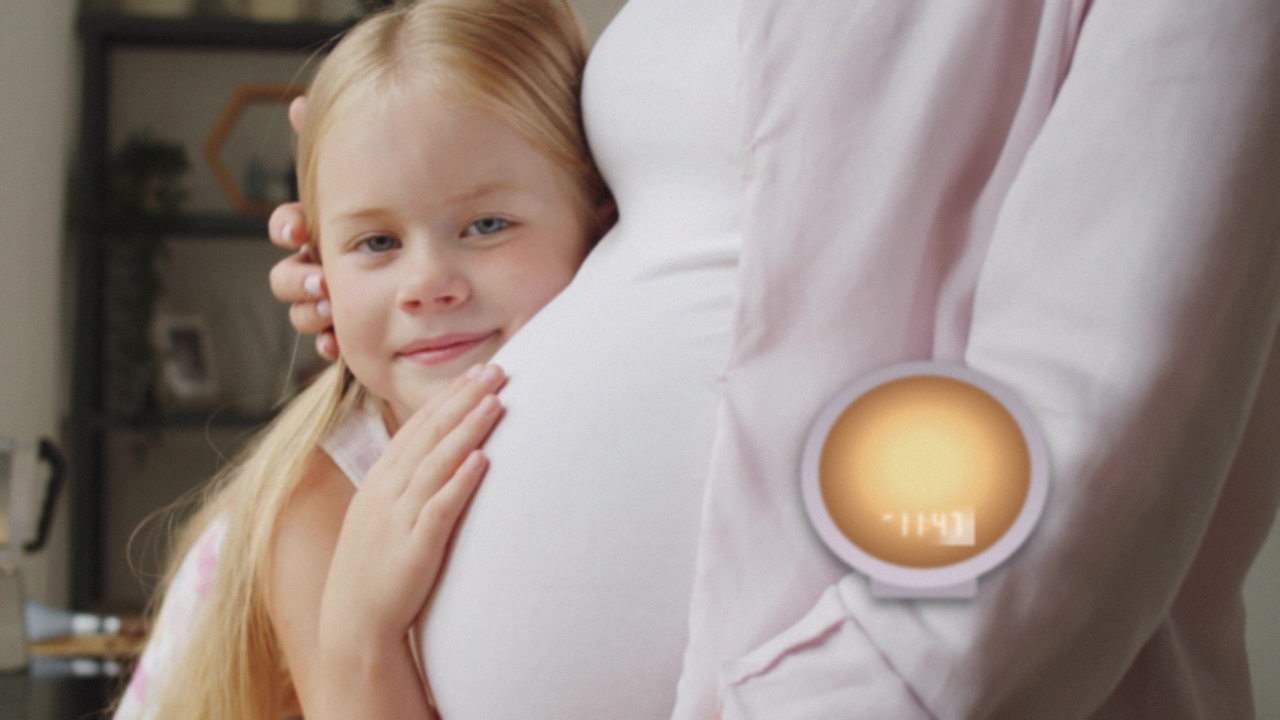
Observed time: 11h47
